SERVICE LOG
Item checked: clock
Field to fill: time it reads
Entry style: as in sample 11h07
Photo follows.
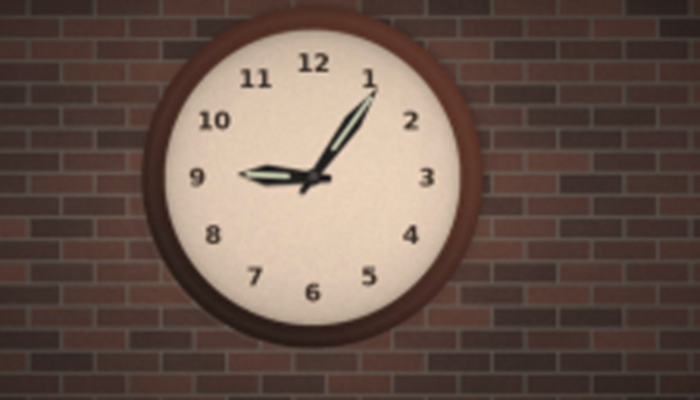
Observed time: 9h06
